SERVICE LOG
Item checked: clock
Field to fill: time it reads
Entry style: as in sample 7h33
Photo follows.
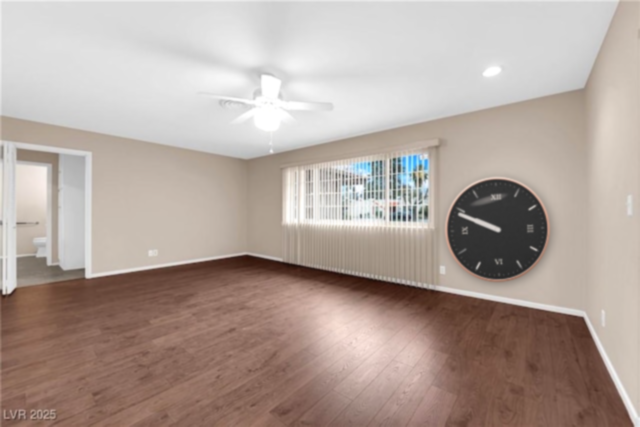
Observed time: 9h49
